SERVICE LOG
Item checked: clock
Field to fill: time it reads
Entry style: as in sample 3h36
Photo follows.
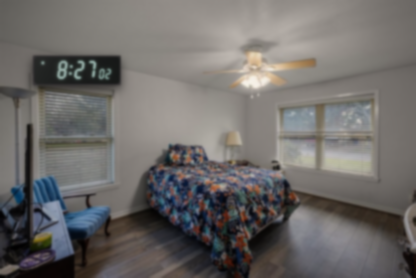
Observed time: 8h27
